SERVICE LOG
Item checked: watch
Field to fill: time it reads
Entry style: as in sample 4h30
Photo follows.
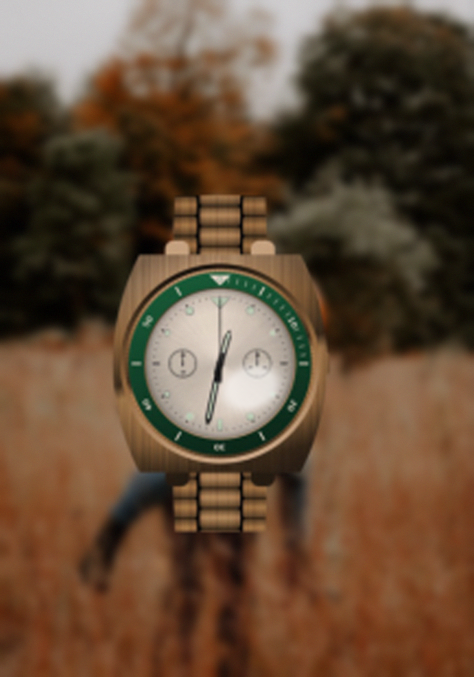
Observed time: 12h32
